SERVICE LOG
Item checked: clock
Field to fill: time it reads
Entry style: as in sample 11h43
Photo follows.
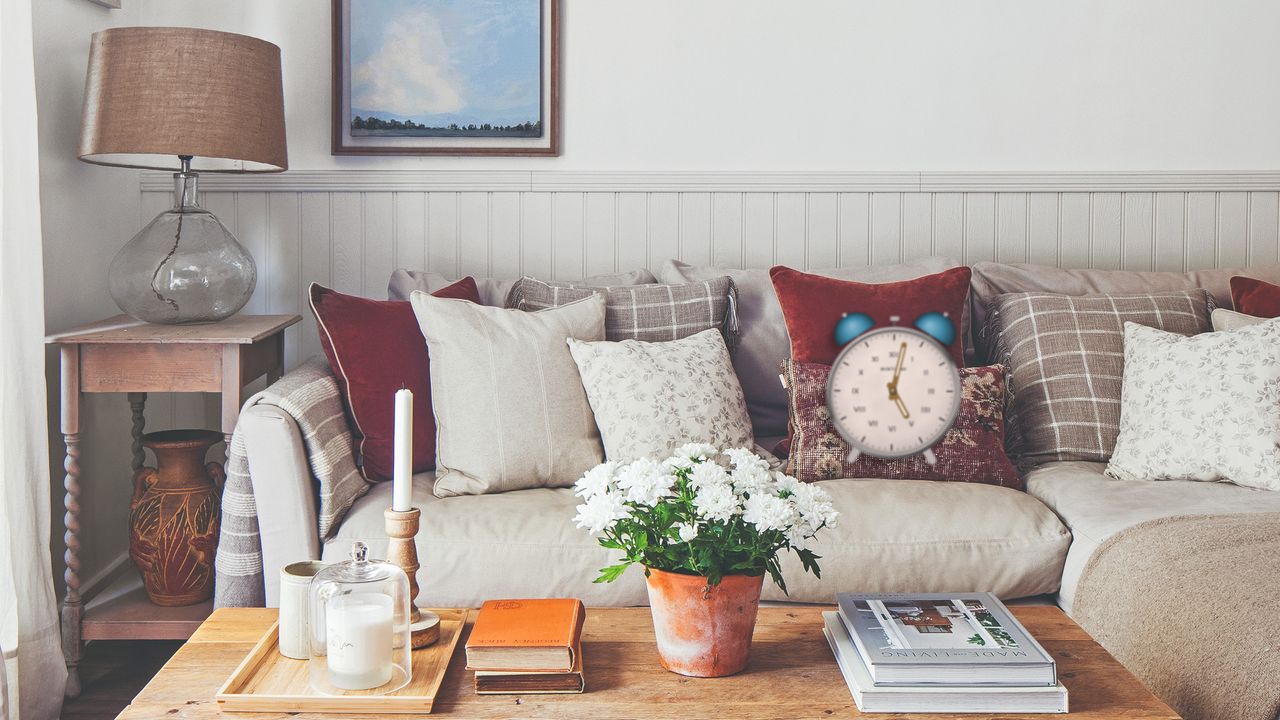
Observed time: 5h02
